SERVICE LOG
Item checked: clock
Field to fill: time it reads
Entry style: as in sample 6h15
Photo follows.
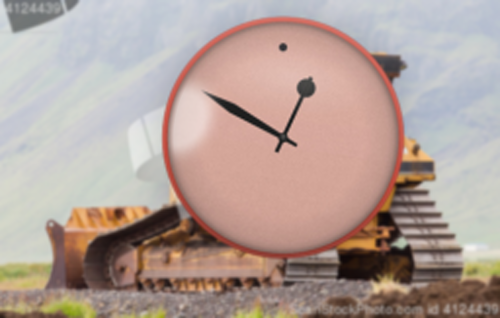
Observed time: 12h50
